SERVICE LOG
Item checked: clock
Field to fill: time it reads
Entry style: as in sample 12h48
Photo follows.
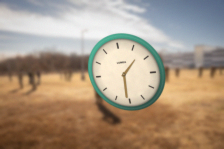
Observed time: 1h31
